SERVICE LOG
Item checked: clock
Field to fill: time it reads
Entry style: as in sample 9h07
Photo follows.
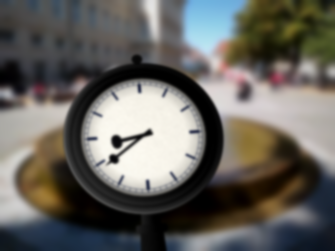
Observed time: 8h39
